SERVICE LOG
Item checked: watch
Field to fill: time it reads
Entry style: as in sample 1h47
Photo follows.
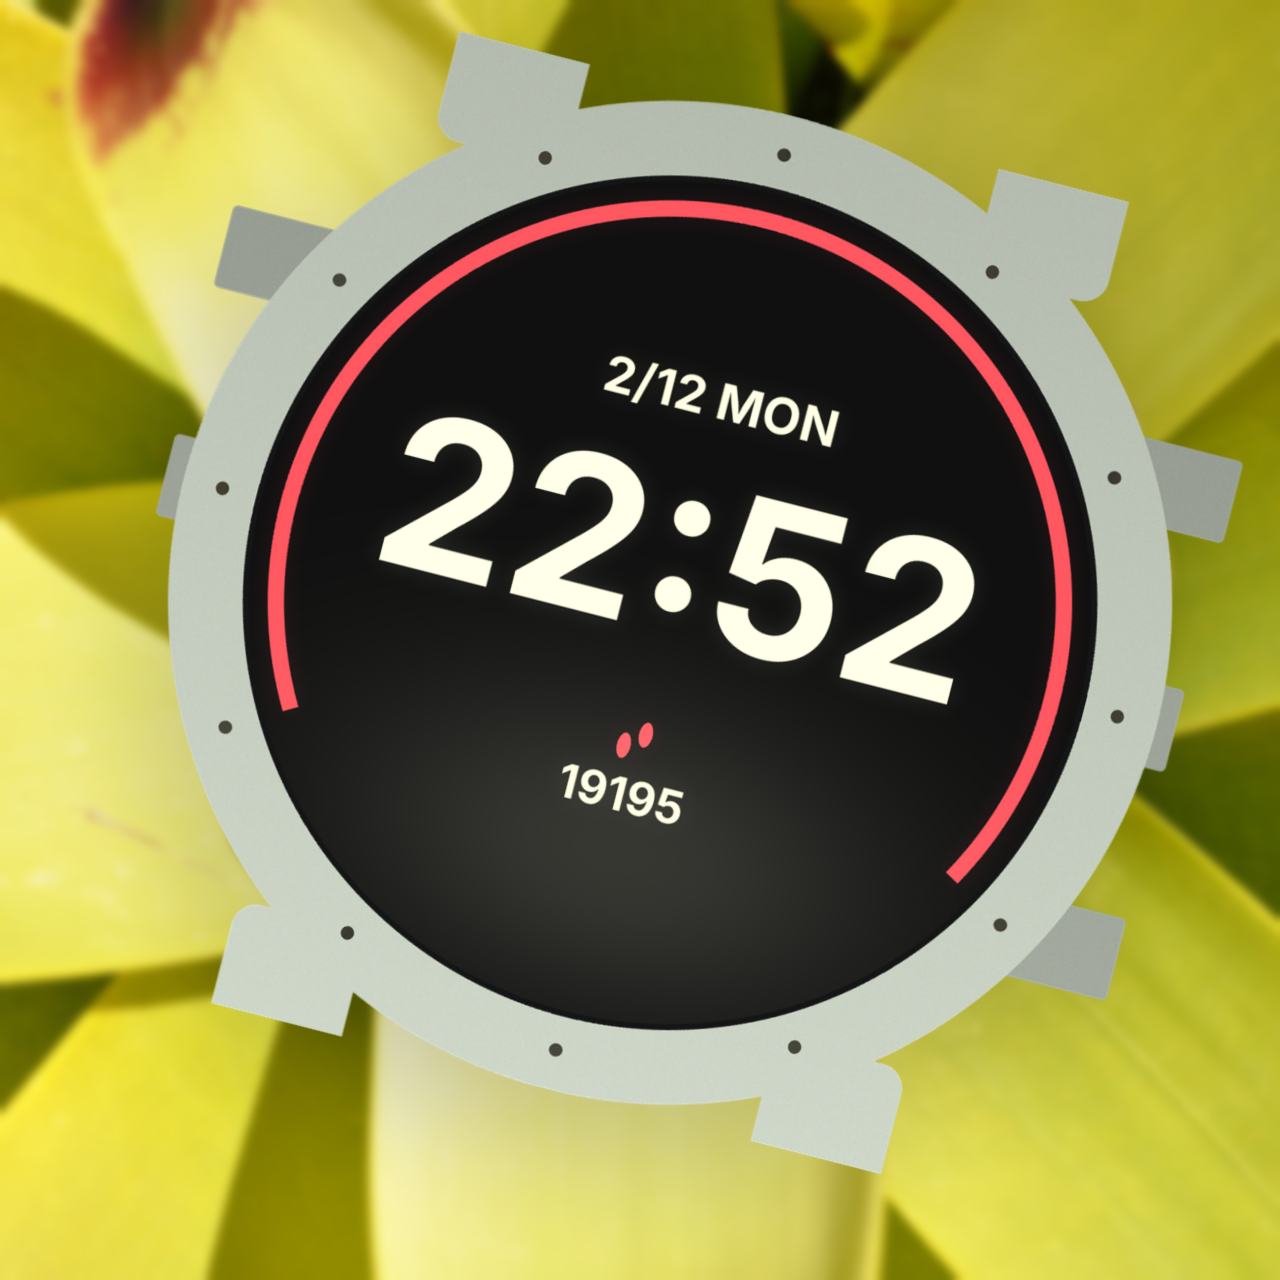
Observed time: 22h52
